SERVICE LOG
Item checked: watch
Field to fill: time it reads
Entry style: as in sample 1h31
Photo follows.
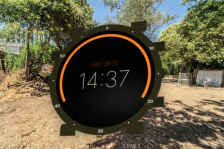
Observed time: 14h37
